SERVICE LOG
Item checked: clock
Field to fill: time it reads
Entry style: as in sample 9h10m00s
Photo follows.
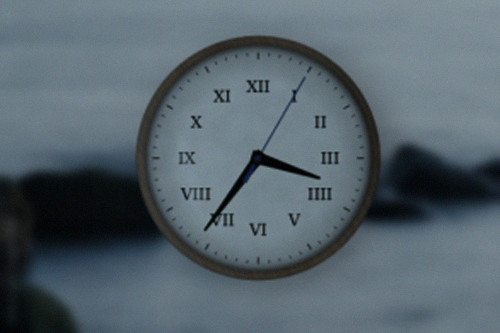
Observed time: 3h36m05s
